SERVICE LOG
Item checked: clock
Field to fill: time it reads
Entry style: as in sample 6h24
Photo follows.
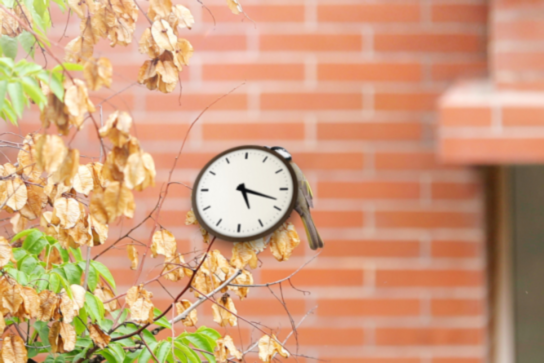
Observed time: 5h18
